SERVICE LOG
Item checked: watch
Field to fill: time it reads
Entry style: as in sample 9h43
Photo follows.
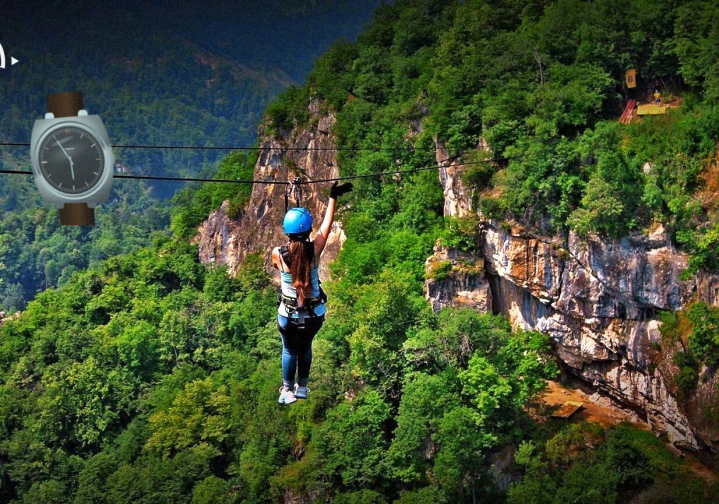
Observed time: 5h55
